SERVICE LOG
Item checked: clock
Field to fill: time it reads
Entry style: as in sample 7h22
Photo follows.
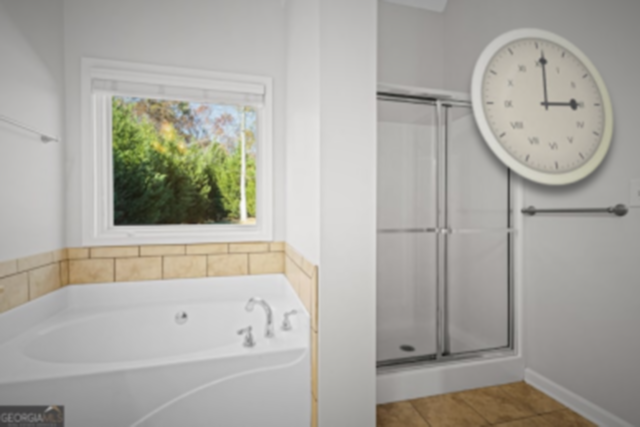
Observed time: 3h01
